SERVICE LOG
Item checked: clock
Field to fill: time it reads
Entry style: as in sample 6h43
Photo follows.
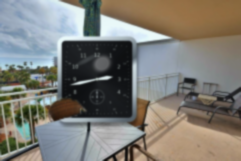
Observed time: 2h43
